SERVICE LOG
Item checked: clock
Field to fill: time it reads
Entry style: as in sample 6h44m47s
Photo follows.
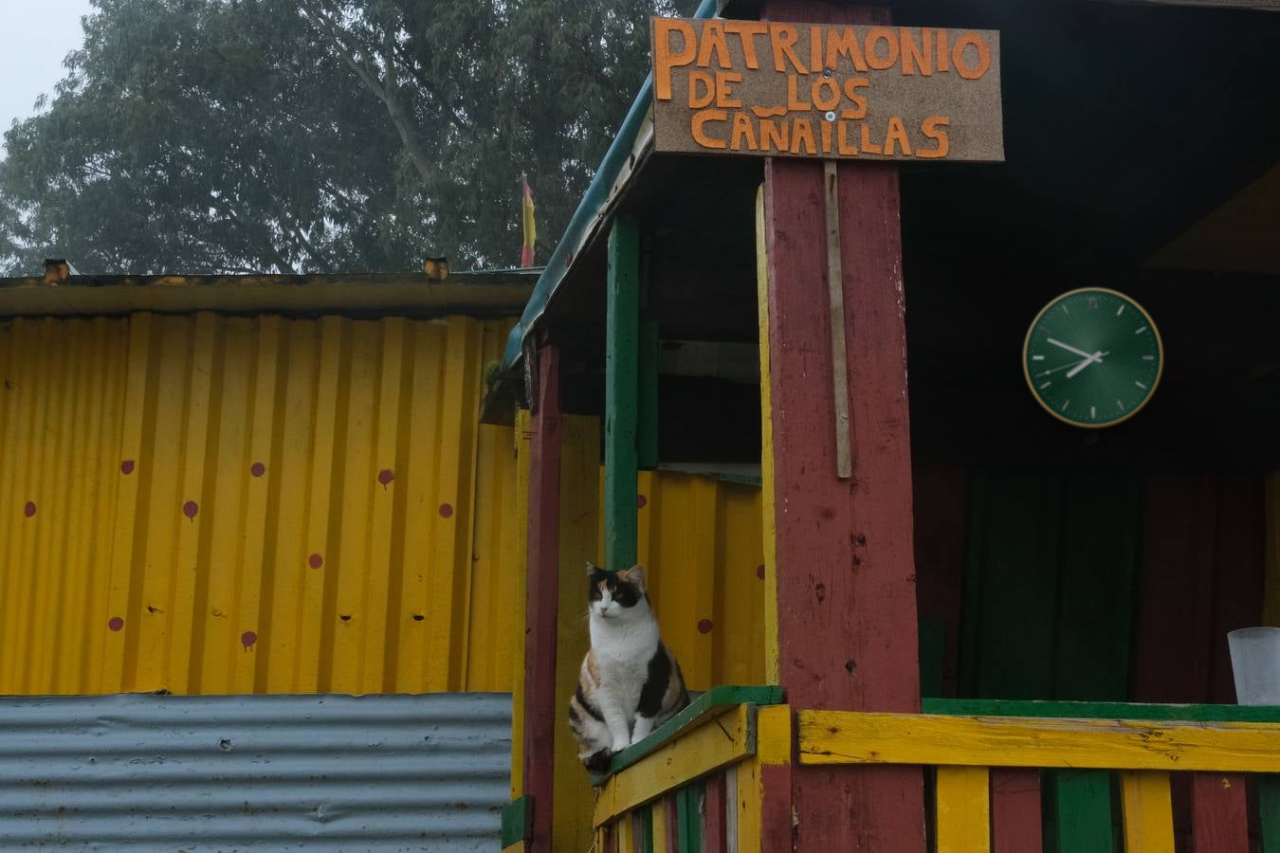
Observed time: 7h48m42s
